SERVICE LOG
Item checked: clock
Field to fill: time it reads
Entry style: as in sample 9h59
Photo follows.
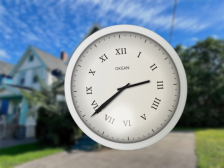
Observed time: 2h39
